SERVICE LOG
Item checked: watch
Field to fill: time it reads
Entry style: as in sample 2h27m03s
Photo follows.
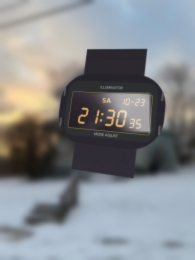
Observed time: 21h30m35s
